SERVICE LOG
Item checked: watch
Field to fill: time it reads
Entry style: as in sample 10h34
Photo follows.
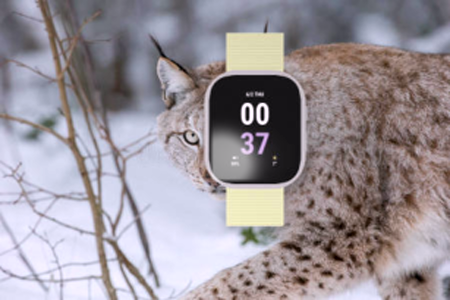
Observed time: 0h37
